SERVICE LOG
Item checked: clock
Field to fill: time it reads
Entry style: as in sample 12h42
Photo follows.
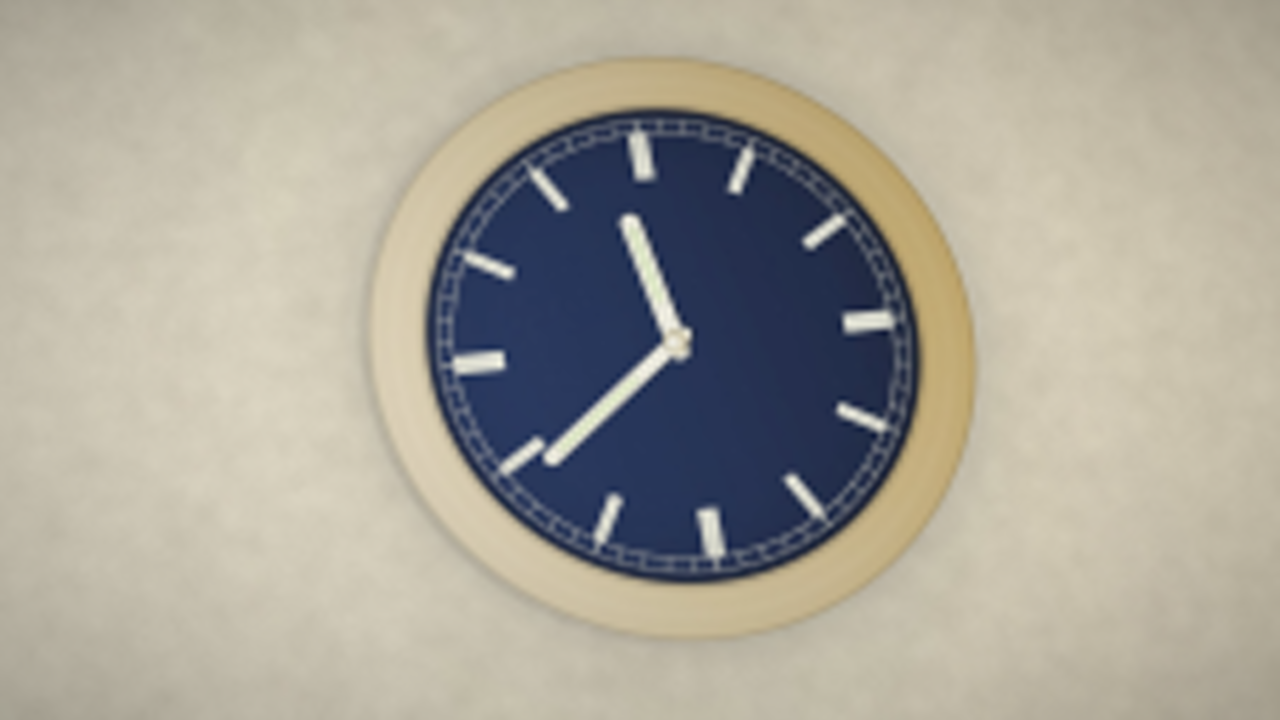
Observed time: 11h39
